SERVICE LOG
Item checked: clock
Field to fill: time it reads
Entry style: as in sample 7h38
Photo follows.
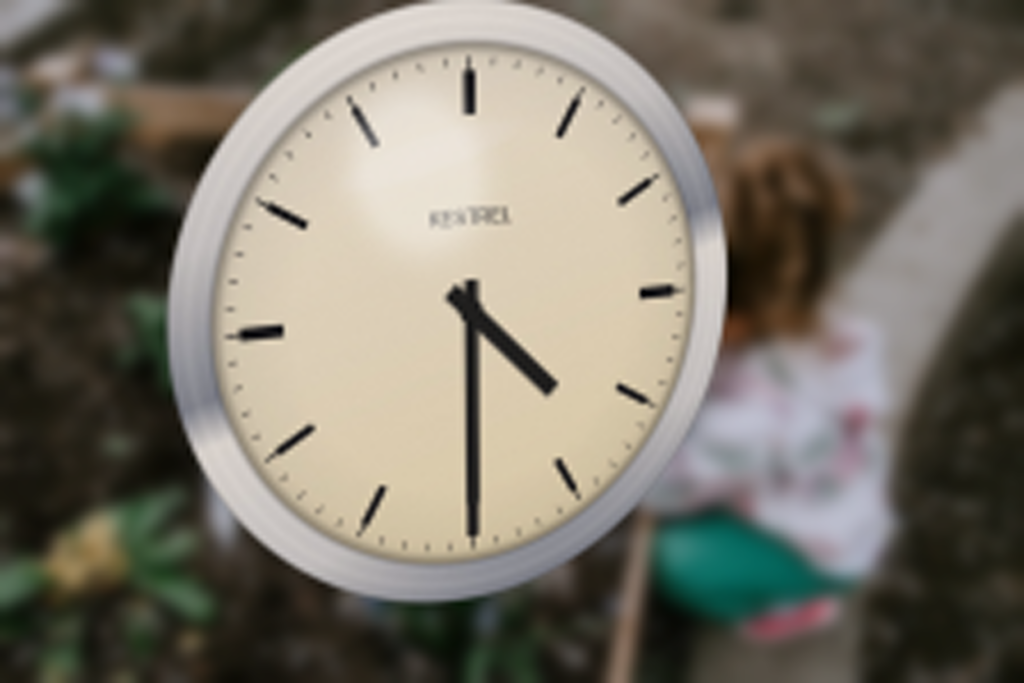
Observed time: 4h30
